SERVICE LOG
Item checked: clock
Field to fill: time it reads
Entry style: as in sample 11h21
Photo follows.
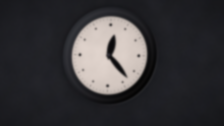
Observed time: 12h23
